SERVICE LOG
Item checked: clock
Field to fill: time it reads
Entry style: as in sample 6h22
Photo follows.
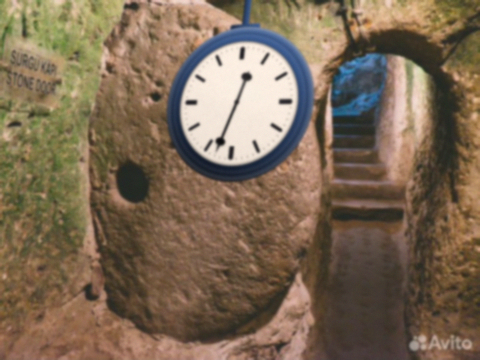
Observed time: 12h33
